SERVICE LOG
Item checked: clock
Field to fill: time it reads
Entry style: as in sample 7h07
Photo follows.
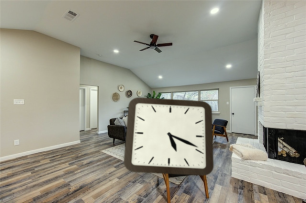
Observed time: 5h19
